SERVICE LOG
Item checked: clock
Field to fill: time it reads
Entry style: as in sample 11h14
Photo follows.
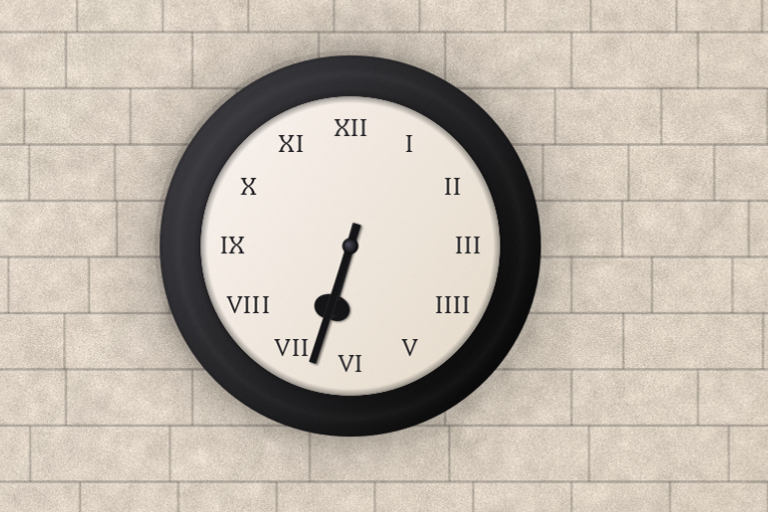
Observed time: 6h33
